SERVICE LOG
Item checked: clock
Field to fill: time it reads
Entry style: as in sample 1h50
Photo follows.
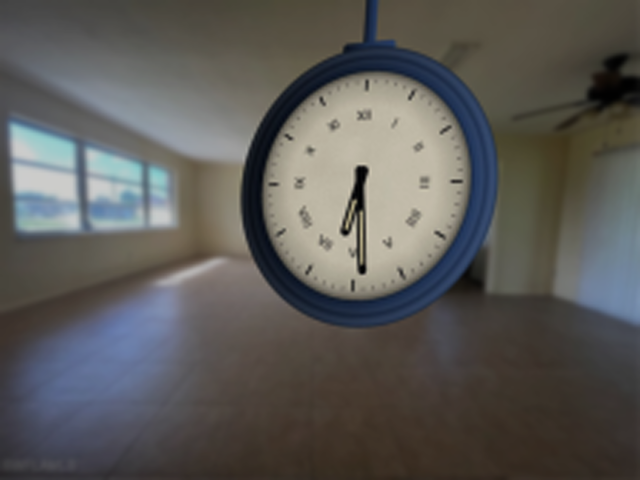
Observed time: 6h29
